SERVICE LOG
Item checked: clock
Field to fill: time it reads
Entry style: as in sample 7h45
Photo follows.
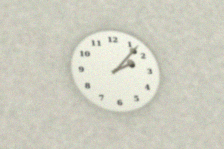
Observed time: 2h07
